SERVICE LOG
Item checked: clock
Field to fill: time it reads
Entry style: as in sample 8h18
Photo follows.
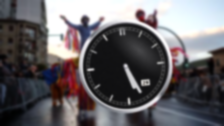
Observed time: 5h26
